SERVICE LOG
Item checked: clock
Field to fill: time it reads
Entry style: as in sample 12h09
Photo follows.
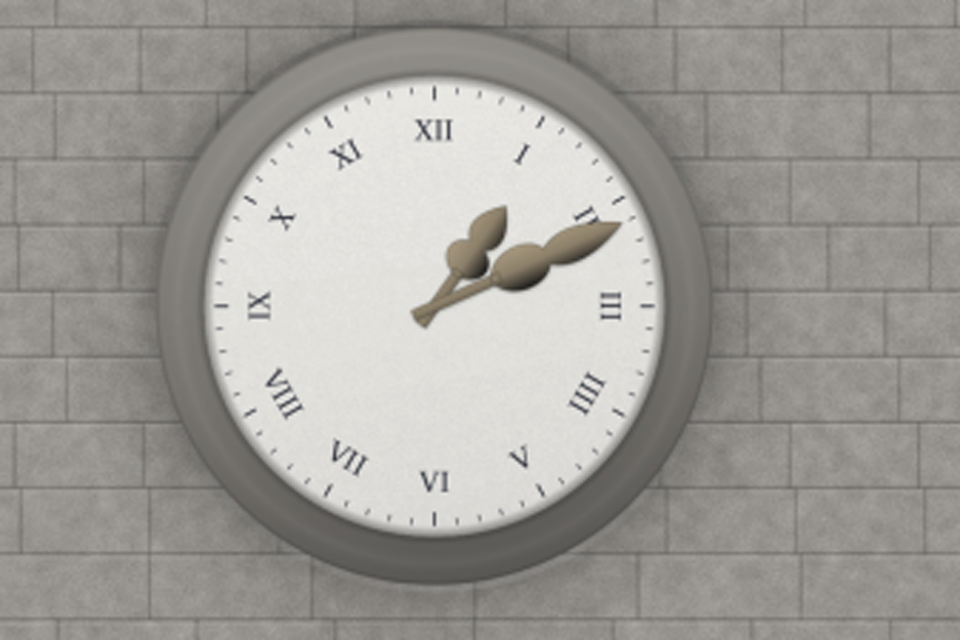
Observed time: 1h11
